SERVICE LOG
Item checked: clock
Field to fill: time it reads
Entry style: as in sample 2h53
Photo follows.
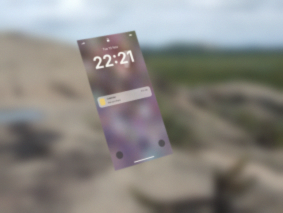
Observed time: 22h21
